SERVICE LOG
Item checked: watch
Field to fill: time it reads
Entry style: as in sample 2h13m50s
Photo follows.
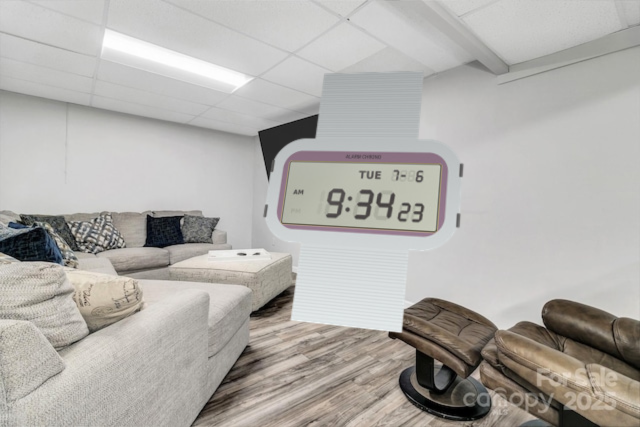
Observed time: 9h34m23s
